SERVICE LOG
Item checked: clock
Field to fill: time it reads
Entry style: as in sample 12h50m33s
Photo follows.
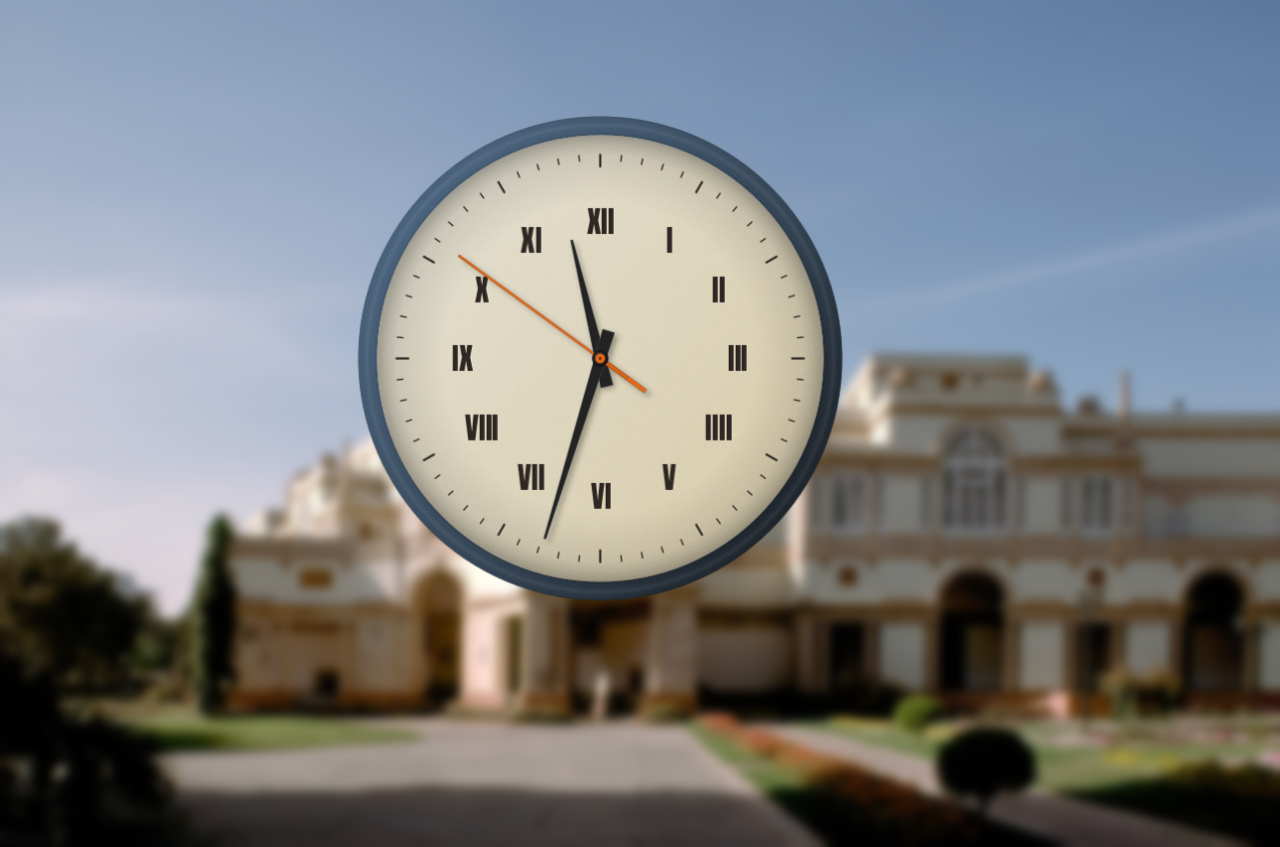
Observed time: 11h32m51s
